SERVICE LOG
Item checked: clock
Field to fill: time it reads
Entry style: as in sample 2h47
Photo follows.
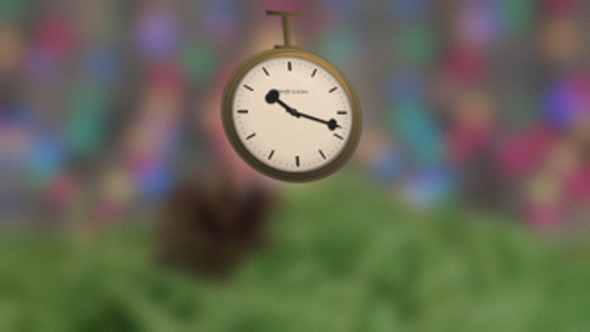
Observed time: 10h18
